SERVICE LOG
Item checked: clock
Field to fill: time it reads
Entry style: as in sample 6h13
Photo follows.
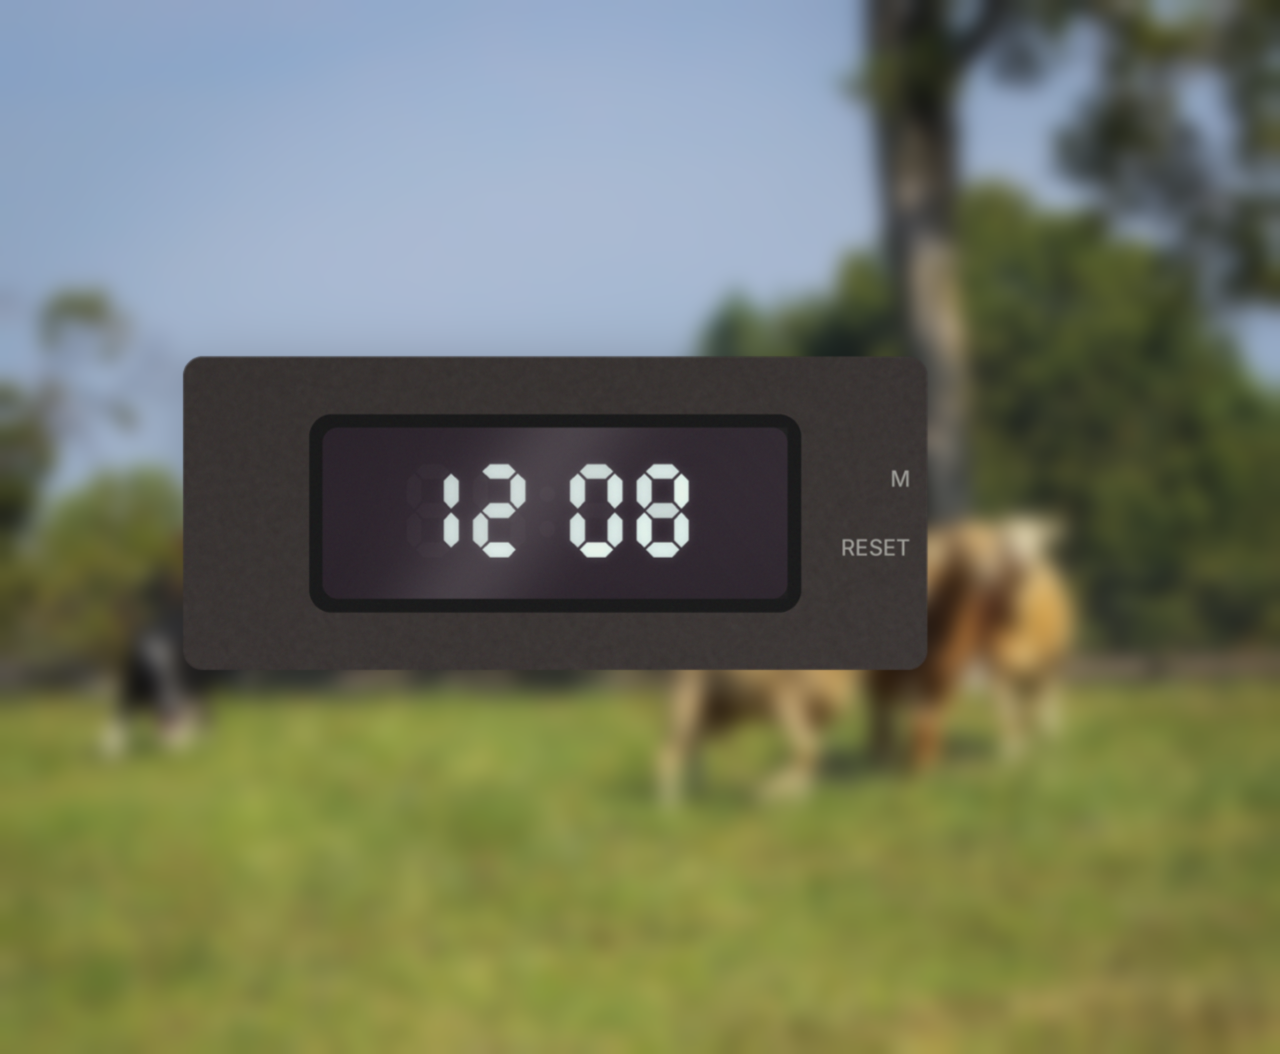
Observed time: 12h08
